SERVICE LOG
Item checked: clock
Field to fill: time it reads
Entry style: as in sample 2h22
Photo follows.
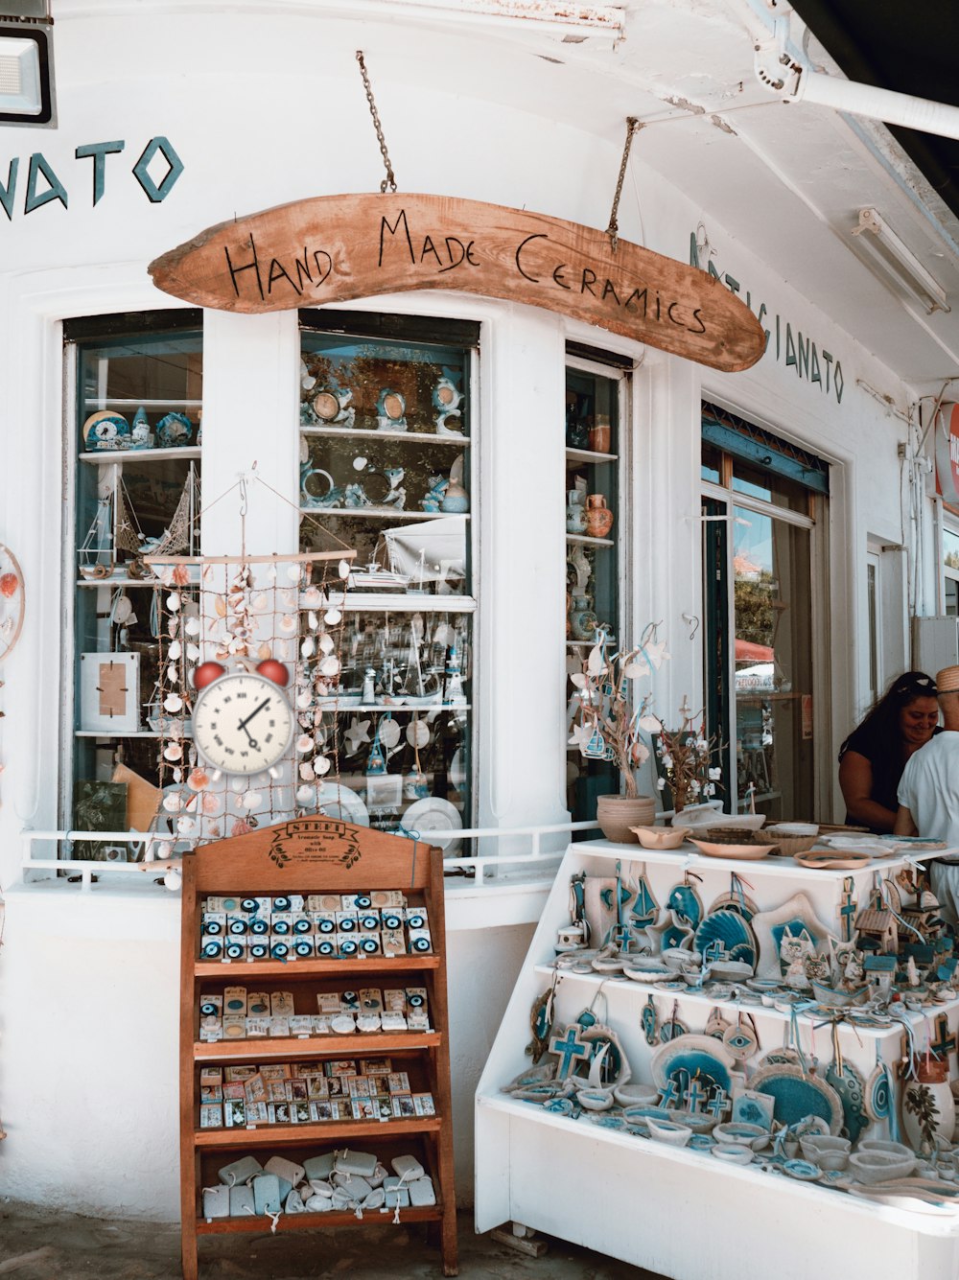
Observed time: 5h08
